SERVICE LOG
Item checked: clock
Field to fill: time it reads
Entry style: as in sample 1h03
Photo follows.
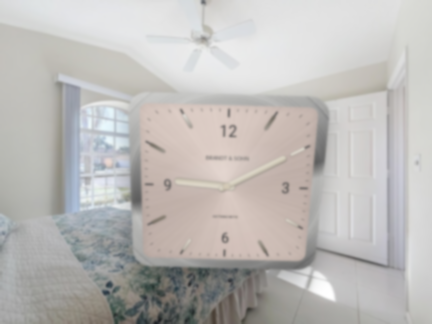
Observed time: 9h10
